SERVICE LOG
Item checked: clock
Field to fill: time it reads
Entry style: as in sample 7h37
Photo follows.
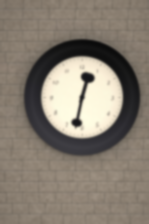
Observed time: 12h32
